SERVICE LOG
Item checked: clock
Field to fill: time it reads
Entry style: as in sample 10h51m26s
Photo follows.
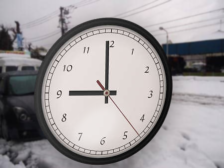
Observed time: 8h59m23s
